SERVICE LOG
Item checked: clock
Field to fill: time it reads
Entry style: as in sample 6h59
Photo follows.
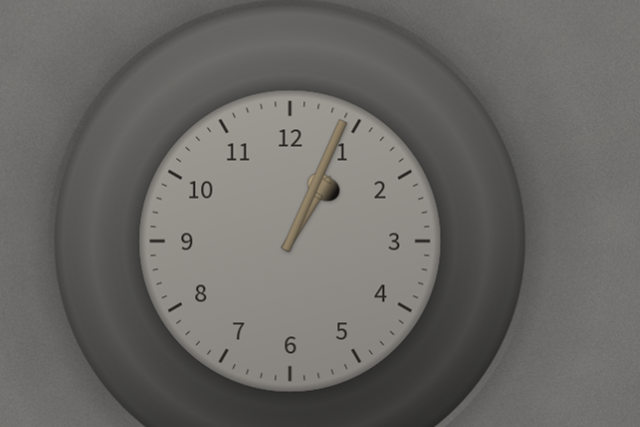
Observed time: 1h04
